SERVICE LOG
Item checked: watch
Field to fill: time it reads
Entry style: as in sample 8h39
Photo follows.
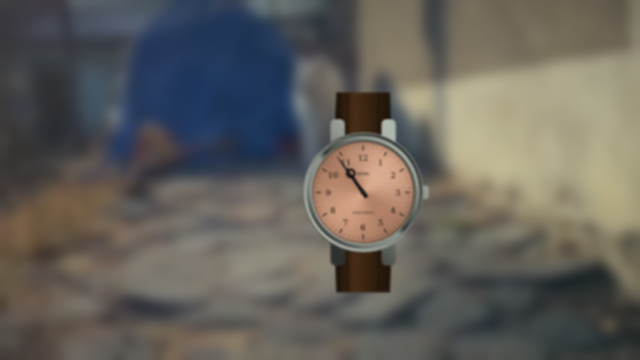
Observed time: 10h54
